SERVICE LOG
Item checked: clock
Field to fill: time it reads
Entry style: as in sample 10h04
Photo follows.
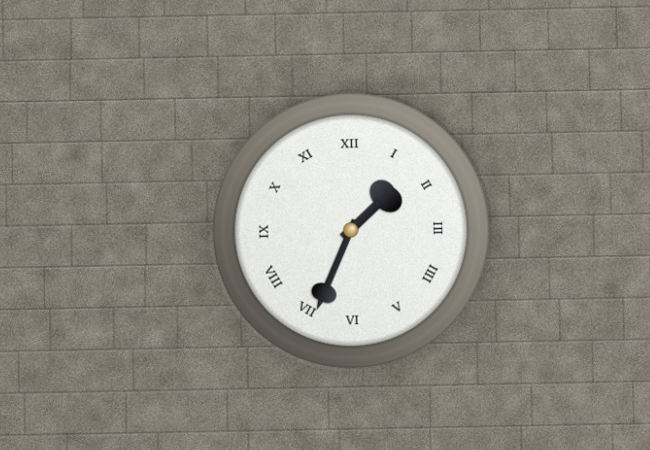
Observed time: 1h34
